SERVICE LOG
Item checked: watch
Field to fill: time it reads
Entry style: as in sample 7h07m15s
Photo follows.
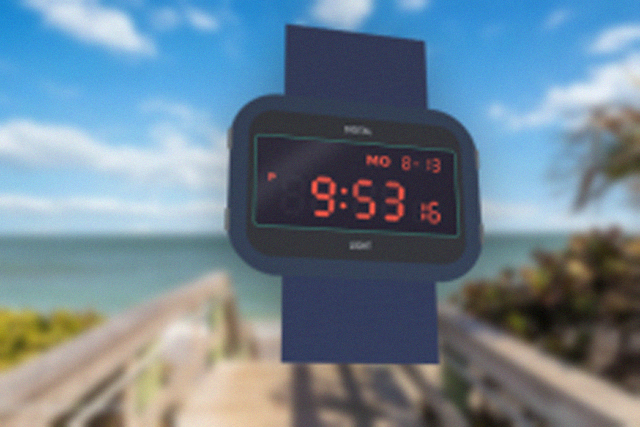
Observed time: 9h53m16s
